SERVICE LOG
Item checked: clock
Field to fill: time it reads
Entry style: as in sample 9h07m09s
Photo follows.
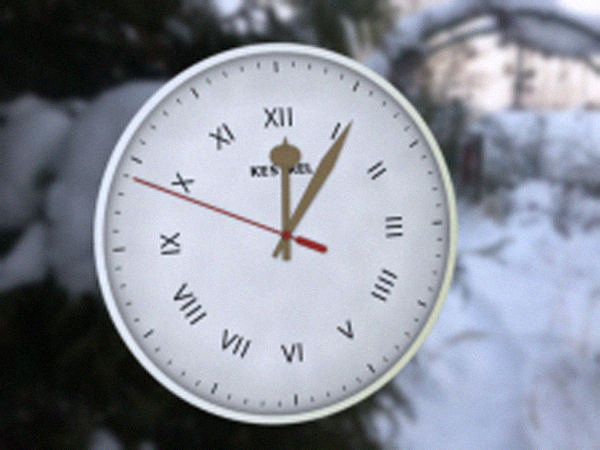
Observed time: 12h05m49s
